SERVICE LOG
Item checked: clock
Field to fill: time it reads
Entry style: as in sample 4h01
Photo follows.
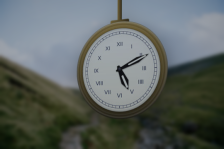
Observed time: 5h11
